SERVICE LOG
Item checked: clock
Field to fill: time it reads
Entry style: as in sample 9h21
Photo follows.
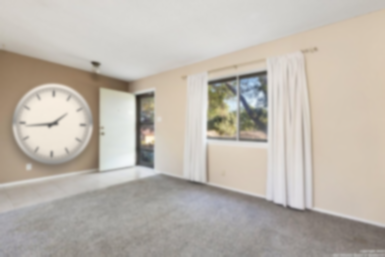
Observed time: 1h44
